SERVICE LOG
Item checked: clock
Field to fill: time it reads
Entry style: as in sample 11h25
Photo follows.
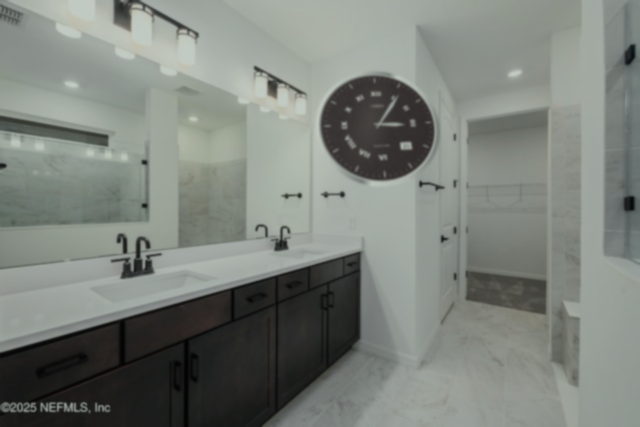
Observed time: 3h06
